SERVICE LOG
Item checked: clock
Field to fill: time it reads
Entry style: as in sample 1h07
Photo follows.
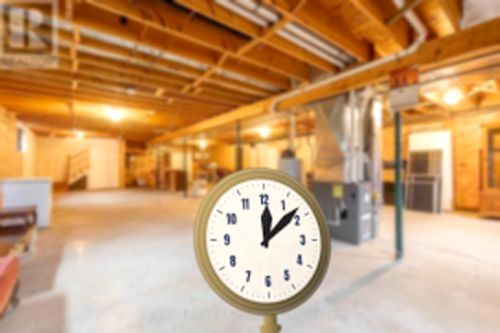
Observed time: 12h08
